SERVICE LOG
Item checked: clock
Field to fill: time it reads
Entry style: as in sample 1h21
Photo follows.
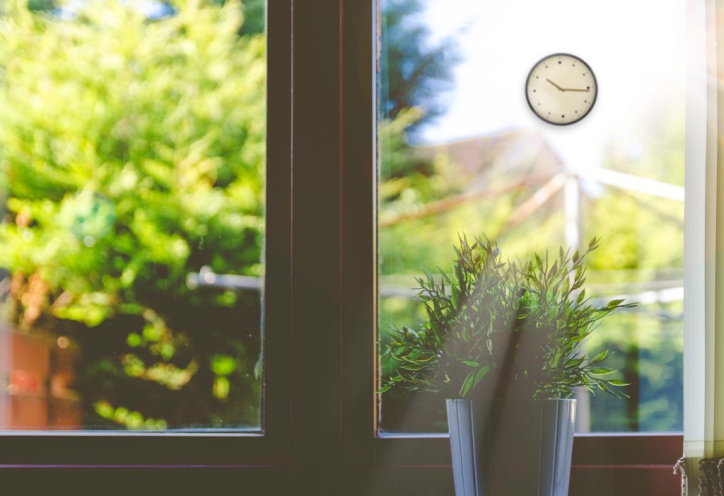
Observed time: 10h16
